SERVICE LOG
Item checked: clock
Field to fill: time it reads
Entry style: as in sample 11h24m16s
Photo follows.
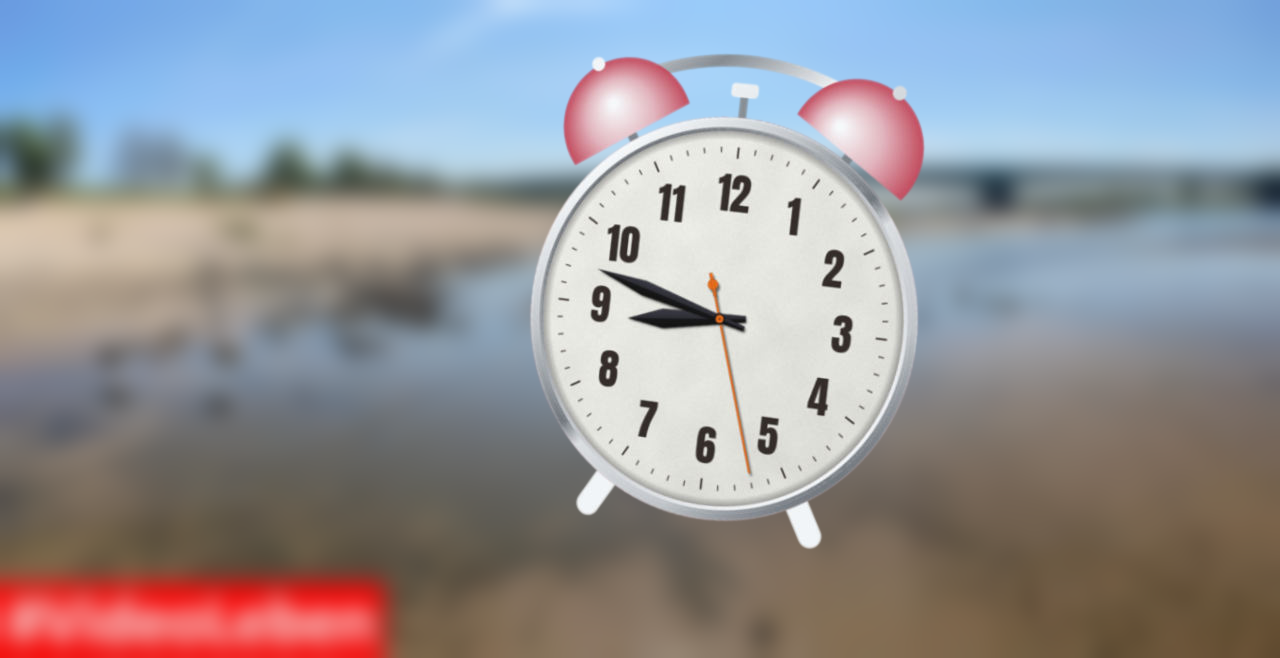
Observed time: 8h47m27s
